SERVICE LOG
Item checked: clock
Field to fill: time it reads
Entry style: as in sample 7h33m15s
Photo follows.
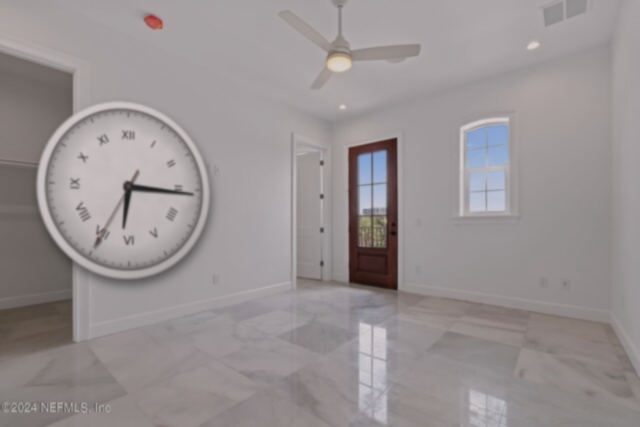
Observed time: 6h15m35s
